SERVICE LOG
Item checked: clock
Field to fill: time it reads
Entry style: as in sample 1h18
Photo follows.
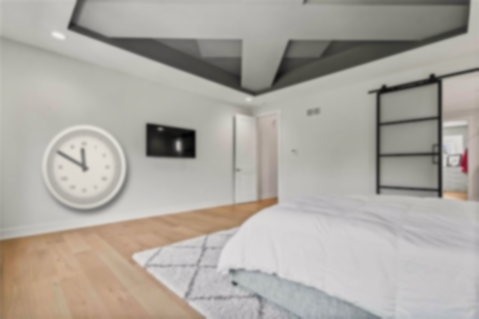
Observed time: 11h50
